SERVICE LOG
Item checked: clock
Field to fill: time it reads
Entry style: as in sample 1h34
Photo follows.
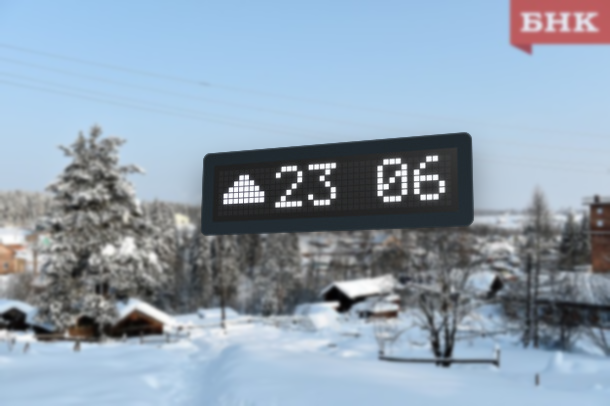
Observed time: 23h06
